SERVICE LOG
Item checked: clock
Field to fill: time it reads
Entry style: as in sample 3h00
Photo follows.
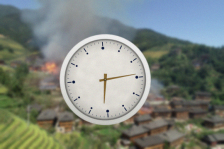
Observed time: 6h14
